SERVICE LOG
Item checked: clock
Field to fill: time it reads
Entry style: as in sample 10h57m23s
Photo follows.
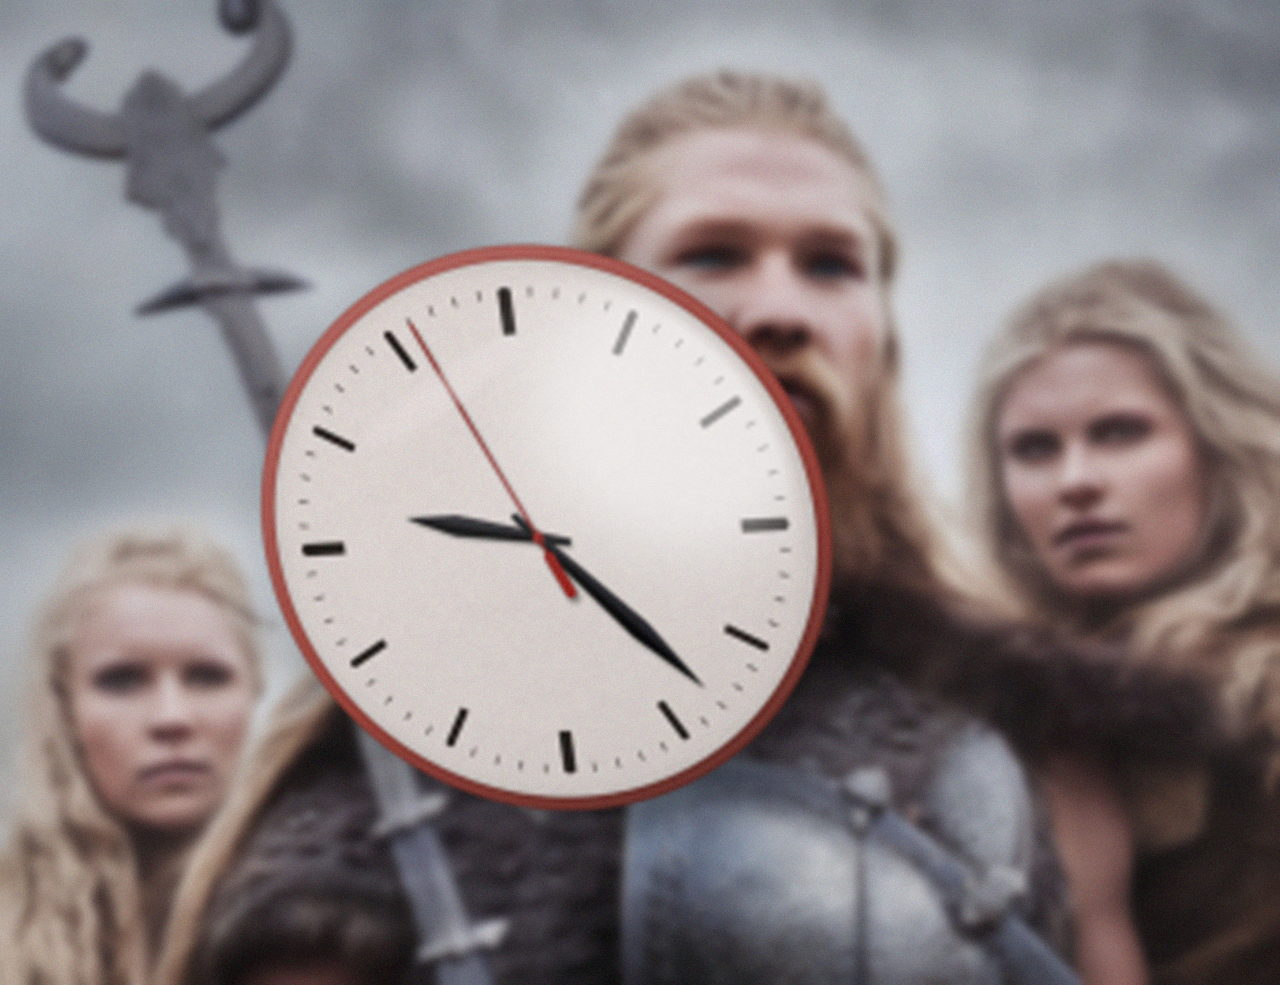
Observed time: 9h22m56s
